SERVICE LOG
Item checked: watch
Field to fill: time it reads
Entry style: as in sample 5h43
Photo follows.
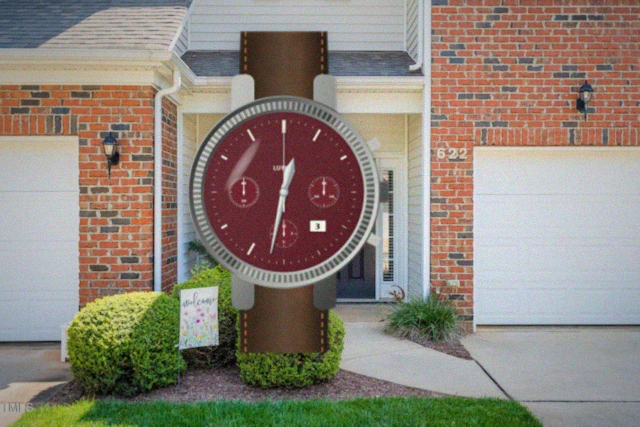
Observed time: 12h32
